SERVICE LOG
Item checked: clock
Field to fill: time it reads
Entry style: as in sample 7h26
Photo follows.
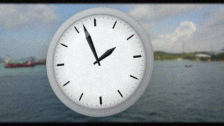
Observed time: 1h57
